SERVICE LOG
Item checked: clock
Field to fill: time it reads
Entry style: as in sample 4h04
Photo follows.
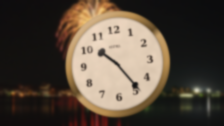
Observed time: 10h24
